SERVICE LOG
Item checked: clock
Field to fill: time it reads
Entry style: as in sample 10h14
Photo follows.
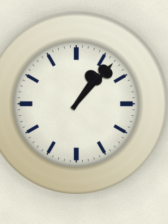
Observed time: 1h07
